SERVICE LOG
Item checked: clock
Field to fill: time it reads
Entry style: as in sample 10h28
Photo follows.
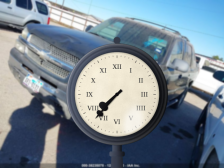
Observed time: 7h37
